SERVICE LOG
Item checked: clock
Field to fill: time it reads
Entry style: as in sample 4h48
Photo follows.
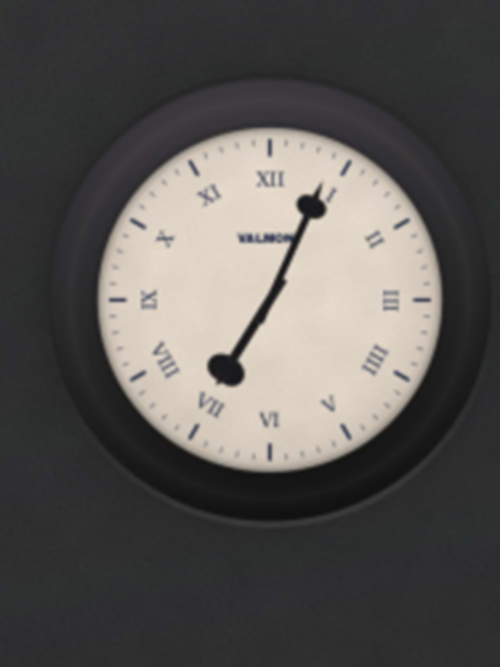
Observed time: 7h04
